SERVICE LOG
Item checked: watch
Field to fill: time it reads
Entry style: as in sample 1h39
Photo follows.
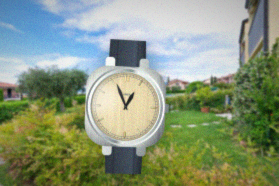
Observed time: 12h56
